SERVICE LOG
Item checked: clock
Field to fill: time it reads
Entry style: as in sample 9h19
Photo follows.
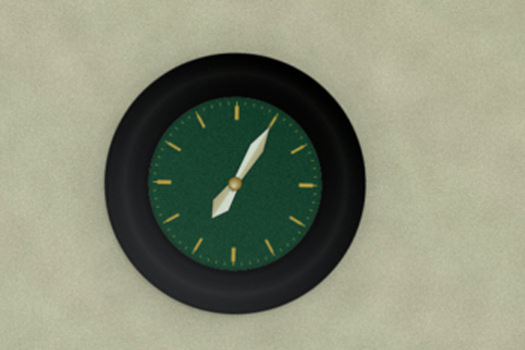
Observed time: 7h05
